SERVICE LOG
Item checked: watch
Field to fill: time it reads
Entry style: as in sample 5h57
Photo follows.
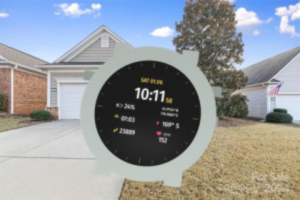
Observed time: 10h11
